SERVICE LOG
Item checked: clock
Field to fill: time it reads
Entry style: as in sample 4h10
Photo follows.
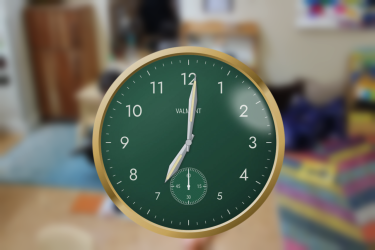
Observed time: 7h01
